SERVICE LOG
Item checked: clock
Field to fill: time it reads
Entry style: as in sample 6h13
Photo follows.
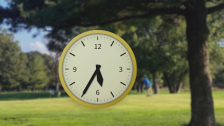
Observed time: 5h35
